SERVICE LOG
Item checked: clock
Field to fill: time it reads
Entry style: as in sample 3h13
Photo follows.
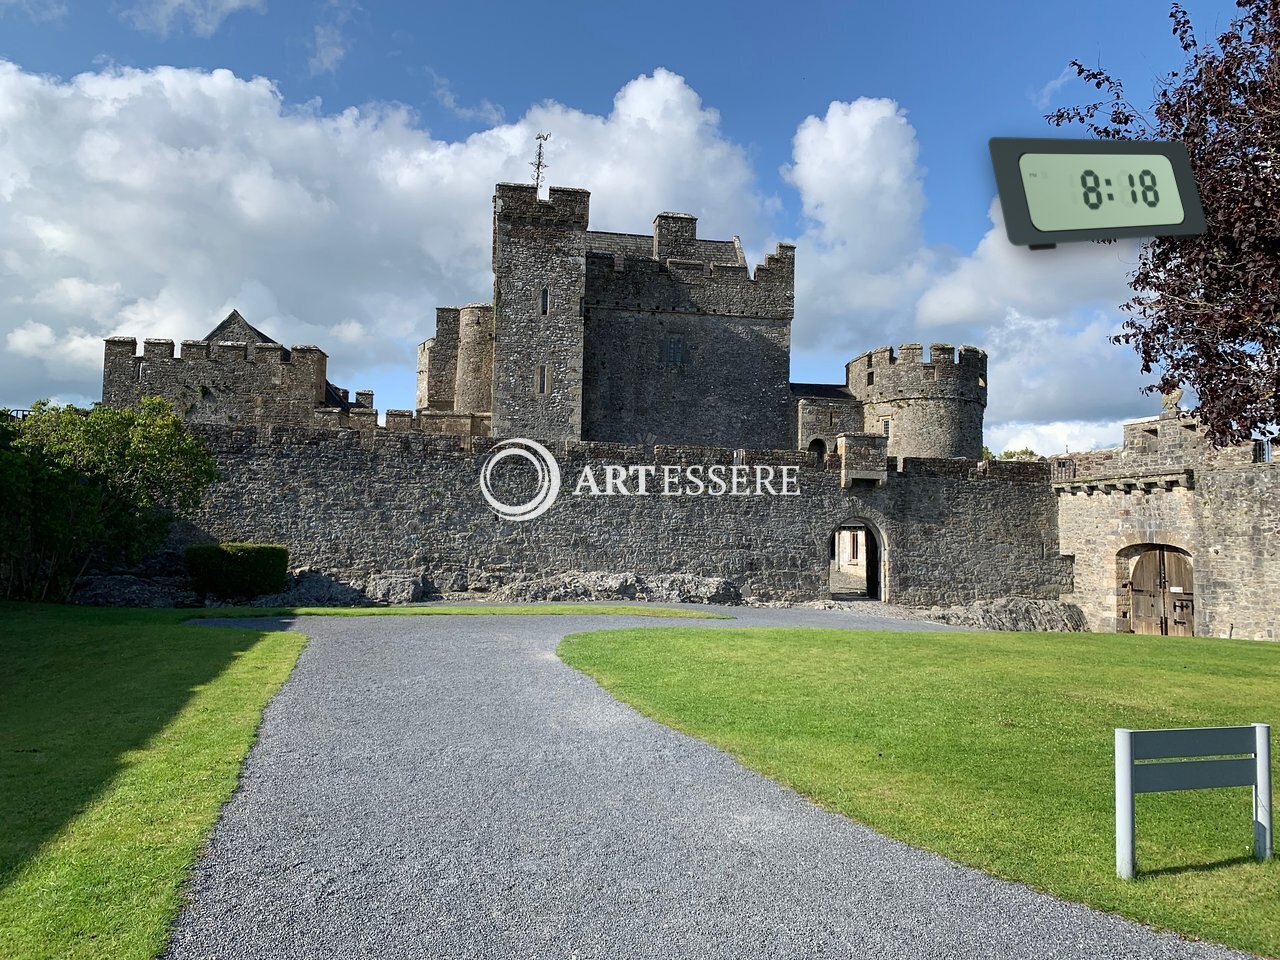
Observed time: 8h18
